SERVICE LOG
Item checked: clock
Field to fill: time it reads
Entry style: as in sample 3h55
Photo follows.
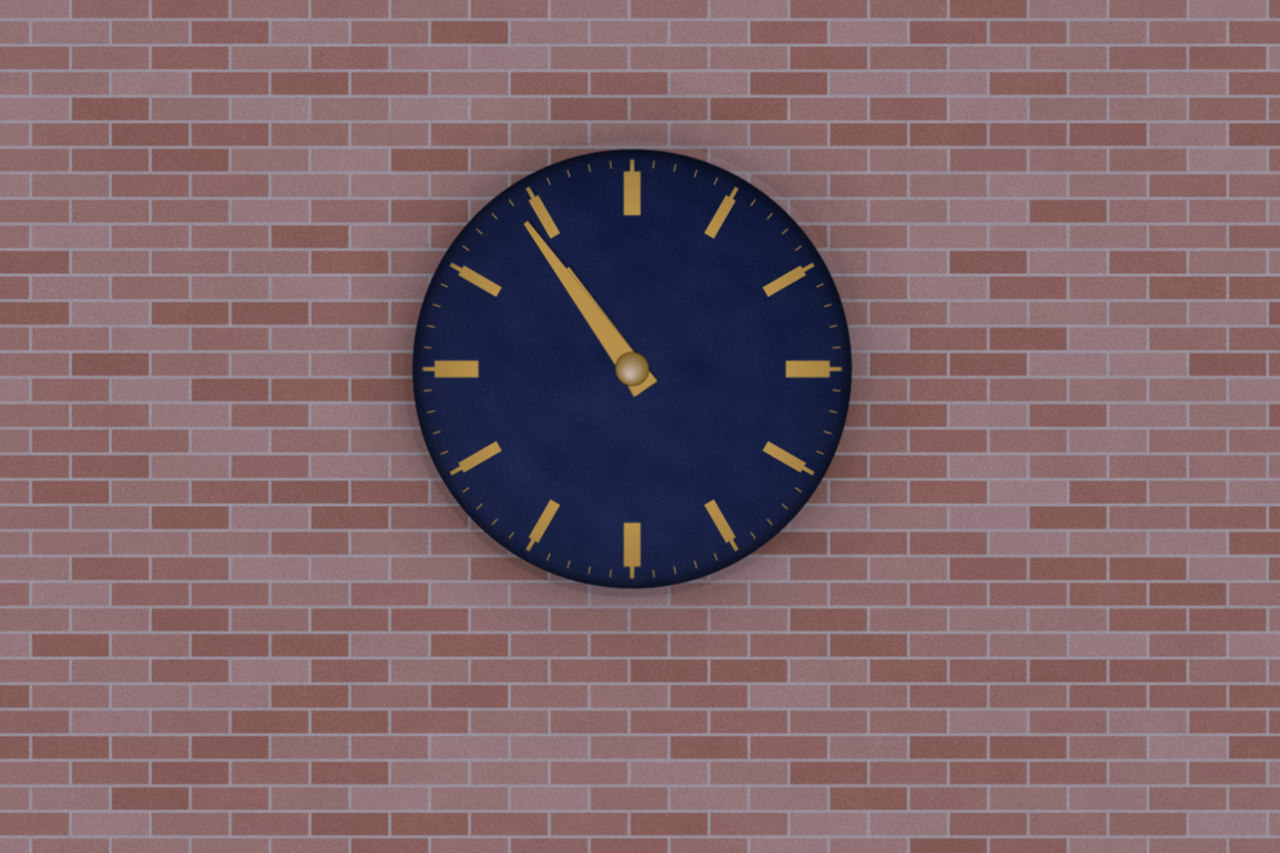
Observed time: 10h54
